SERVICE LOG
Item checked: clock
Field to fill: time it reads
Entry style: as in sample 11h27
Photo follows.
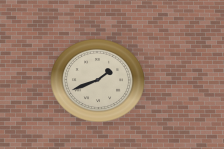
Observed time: 1h41
